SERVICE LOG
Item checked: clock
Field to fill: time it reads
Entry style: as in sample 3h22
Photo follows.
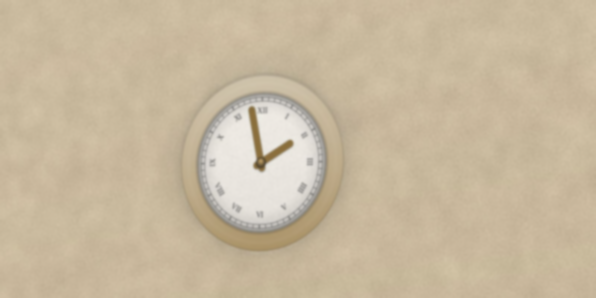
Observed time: 1h58
